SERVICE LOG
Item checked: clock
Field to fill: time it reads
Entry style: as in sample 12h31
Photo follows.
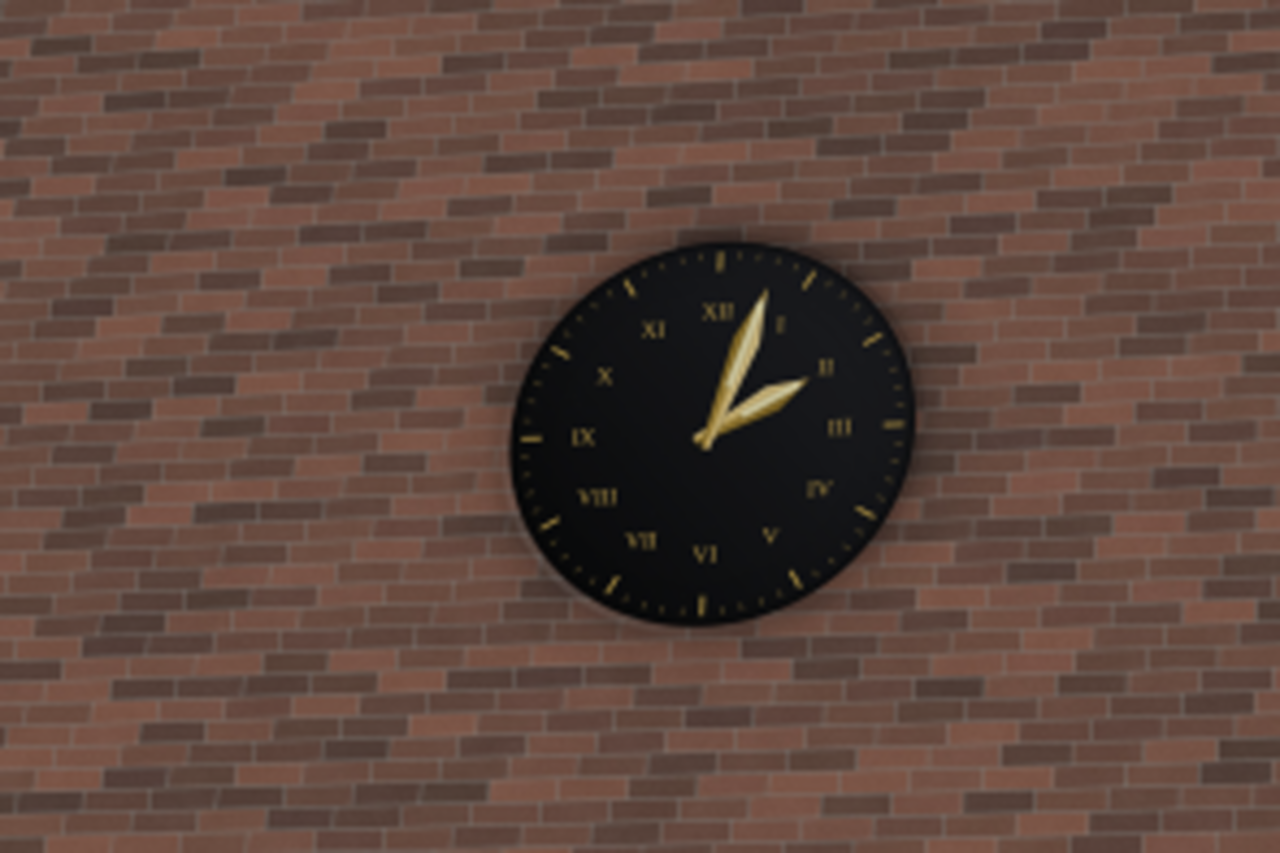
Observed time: 2h03
